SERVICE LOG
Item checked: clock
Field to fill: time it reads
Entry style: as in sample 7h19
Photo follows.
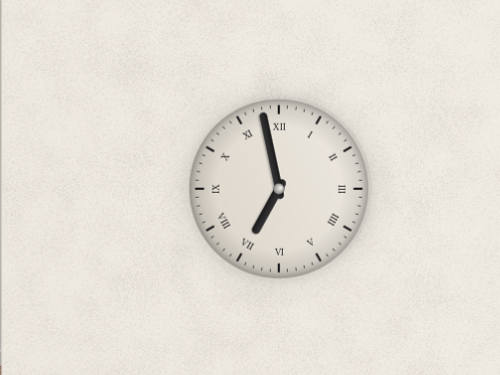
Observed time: 6h58
